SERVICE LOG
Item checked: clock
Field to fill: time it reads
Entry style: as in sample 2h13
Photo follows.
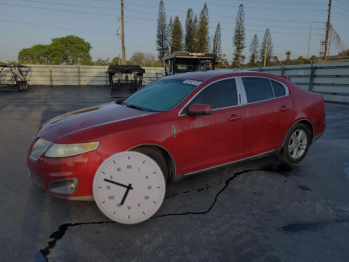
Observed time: 6h48
